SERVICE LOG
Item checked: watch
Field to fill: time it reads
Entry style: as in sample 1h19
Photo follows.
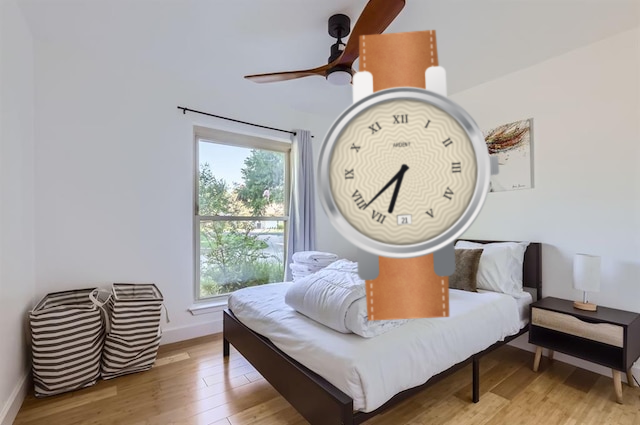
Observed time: 6h38
